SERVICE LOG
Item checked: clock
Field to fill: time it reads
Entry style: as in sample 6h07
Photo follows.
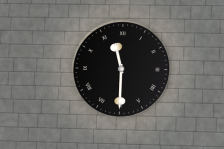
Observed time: 11h30
